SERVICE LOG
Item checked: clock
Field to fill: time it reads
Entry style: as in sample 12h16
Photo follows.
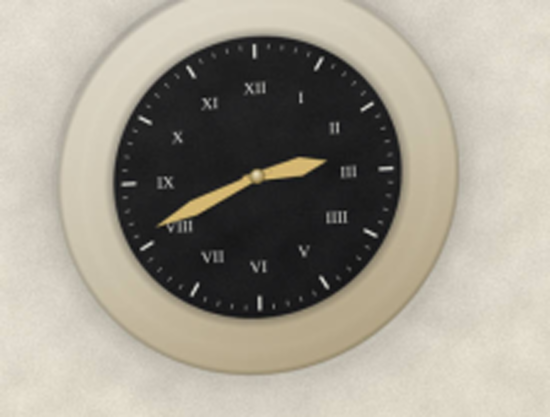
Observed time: 2h41
